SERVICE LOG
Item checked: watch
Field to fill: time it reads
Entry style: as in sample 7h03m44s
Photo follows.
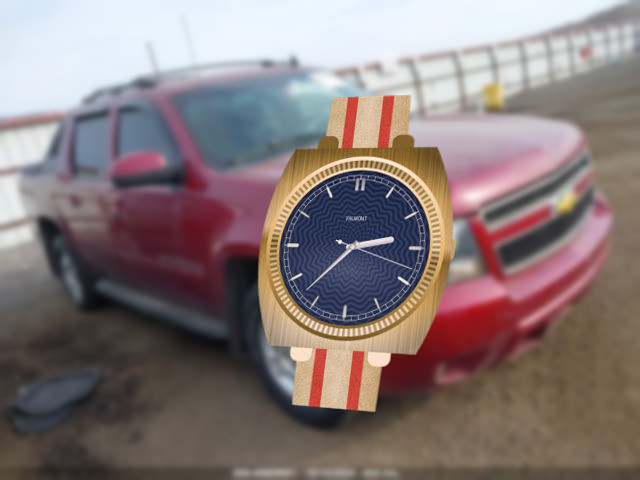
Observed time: 2h37m18s
